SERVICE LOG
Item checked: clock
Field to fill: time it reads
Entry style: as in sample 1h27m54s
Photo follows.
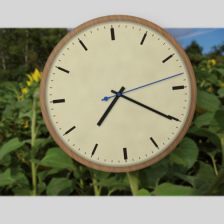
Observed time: 7h20m13s
